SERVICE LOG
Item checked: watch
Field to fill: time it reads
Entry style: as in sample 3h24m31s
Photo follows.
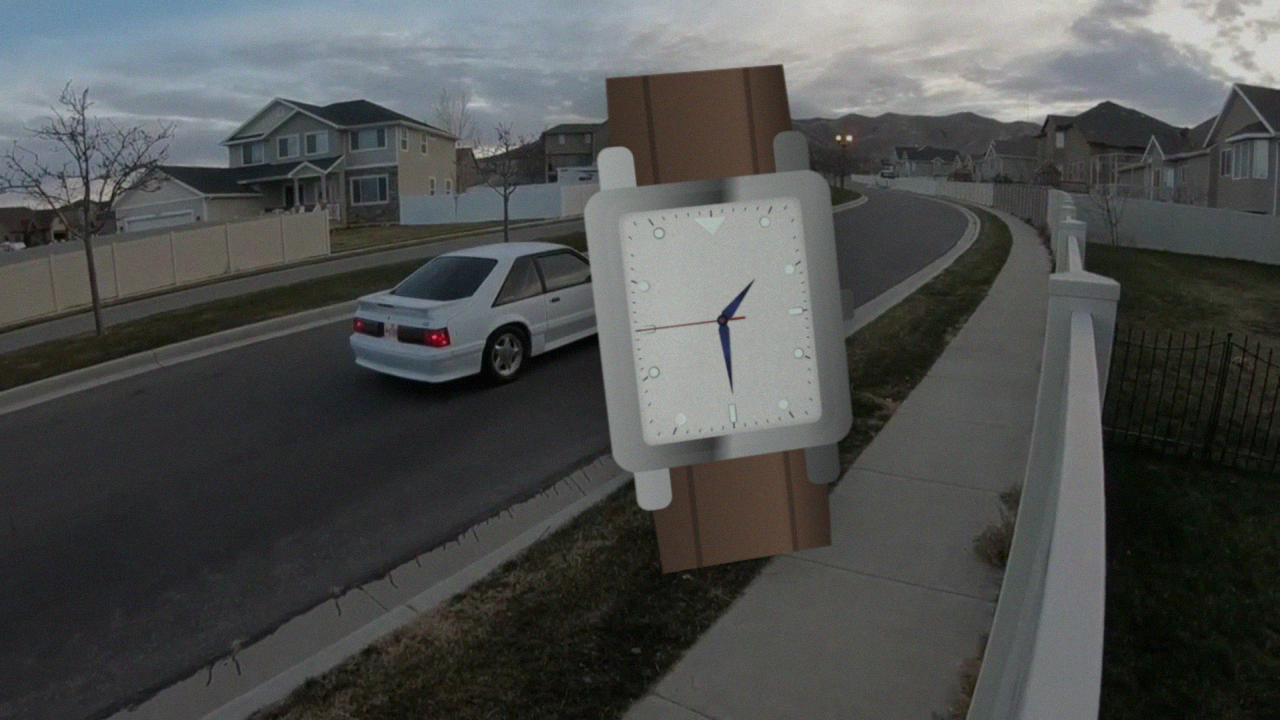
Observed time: 1h29m45s
